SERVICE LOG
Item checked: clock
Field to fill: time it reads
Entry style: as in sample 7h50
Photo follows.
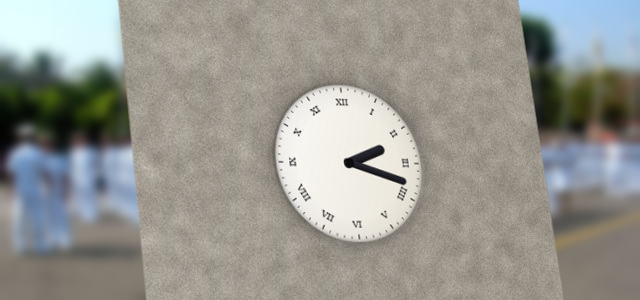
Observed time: 2h18
